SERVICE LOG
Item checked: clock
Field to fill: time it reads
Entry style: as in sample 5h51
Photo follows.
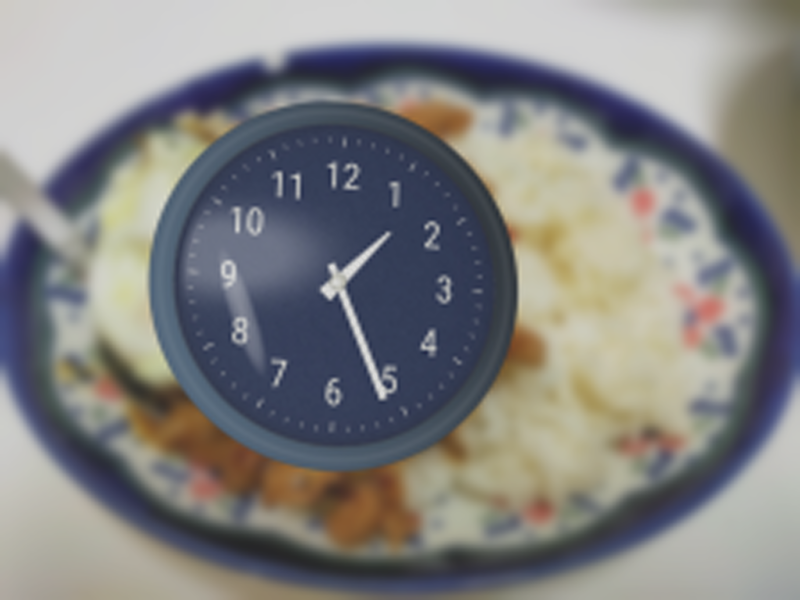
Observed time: 1h26
